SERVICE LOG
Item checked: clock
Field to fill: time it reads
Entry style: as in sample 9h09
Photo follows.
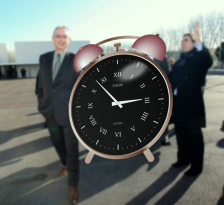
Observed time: 2h53
